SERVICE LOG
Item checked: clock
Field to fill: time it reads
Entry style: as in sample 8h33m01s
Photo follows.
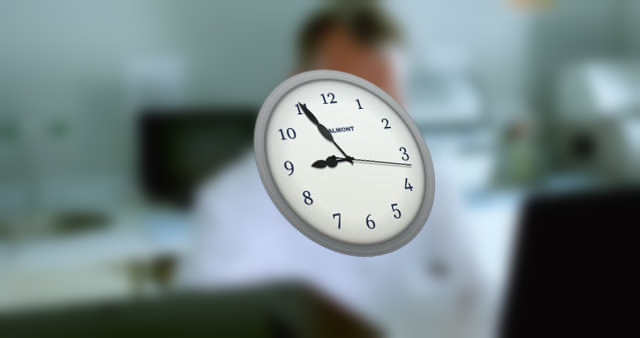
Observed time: 8h55m17s
